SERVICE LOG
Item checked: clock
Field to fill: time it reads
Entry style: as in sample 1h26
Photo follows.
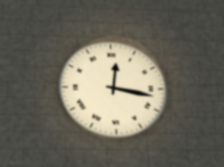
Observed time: 12h17
